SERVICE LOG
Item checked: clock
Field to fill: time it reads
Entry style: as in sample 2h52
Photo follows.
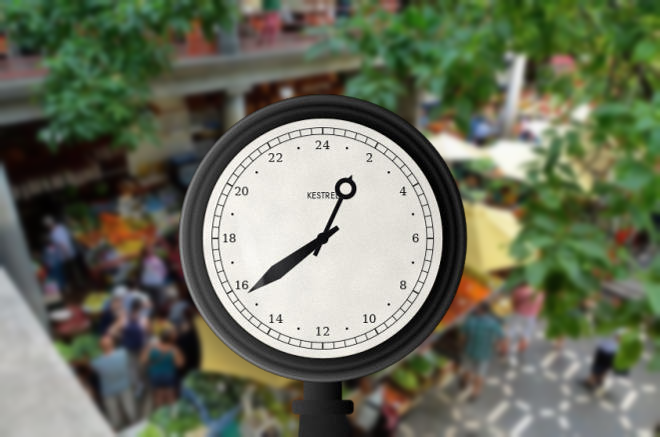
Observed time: 1h39
